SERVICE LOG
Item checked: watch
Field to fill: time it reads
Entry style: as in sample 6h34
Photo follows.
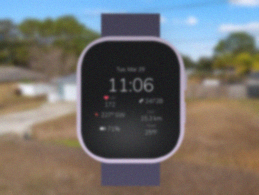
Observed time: 11h06
